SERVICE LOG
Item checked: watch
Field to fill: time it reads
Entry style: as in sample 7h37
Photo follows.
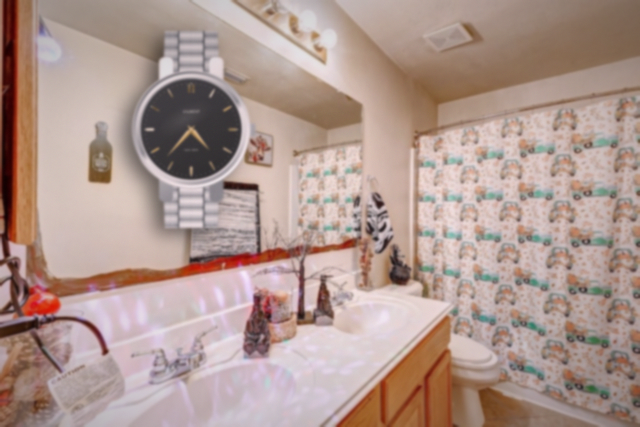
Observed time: 4h37
